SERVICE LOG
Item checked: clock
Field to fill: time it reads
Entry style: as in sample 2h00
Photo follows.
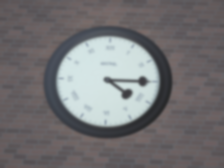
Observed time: 4h15
